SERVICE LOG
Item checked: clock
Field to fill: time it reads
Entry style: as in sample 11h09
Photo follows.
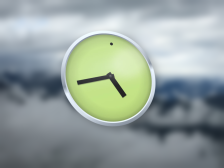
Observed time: 4h42
